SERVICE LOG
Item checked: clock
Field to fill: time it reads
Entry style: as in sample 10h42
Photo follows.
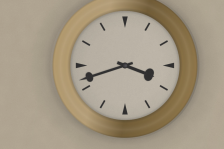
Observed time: 3h42
